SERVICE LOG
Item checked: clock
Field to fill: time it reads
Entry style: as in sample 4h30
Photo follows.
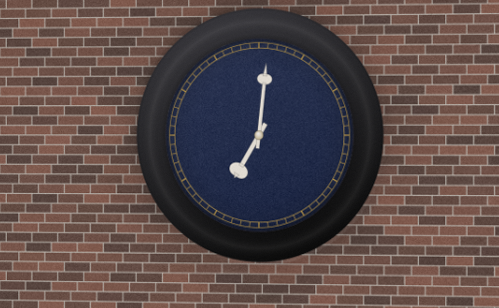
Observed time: 7h01
